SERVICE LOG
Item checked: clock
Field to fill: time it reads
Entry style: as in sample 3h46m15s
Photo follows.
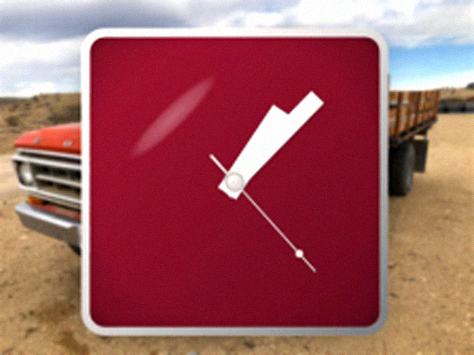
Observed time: 1h07m23s
